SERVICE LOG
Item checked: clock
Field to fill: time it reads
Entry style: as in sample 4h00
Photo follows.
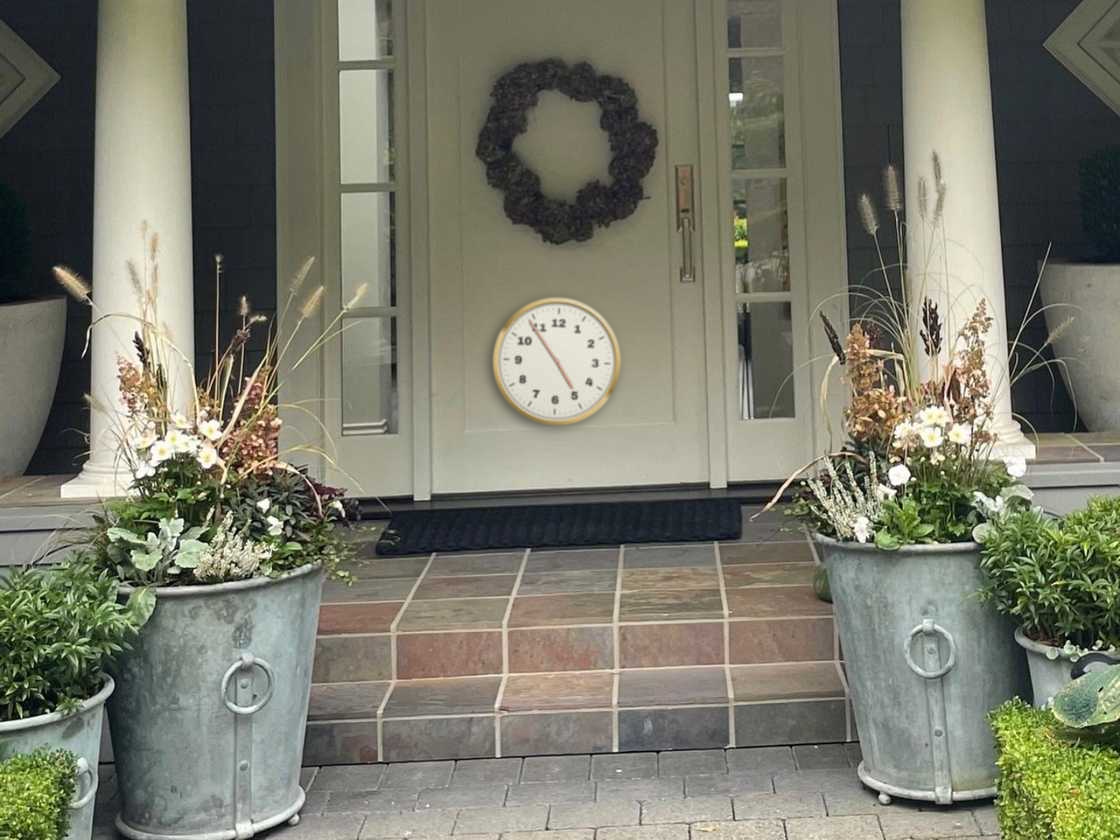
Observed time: 4h54
